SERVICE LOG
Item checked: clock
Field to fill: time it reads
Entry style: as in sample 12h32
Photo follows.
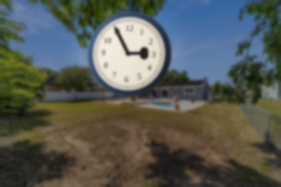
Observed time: 2h55
